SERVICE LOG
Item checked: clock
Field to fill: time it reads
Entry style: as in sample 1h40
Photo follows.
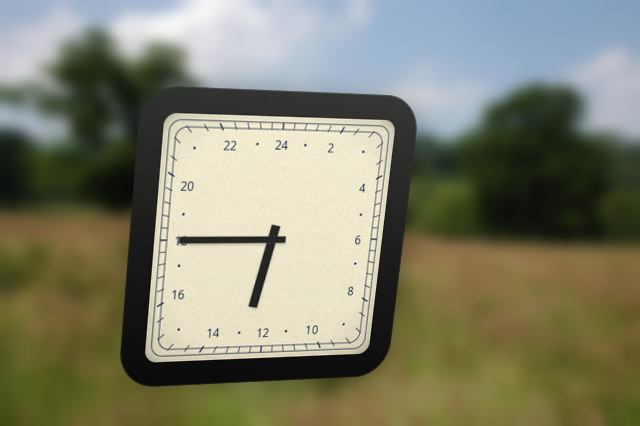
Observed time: 12h45
